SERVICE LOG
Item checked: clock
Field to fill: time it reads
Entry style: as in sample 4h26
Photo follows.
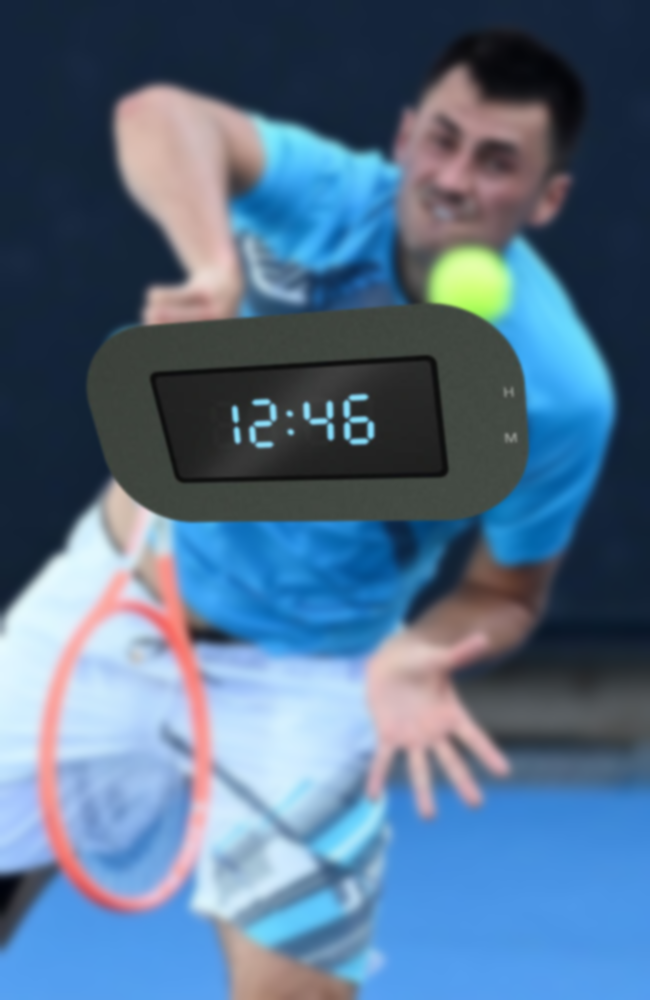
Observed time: 12h46
